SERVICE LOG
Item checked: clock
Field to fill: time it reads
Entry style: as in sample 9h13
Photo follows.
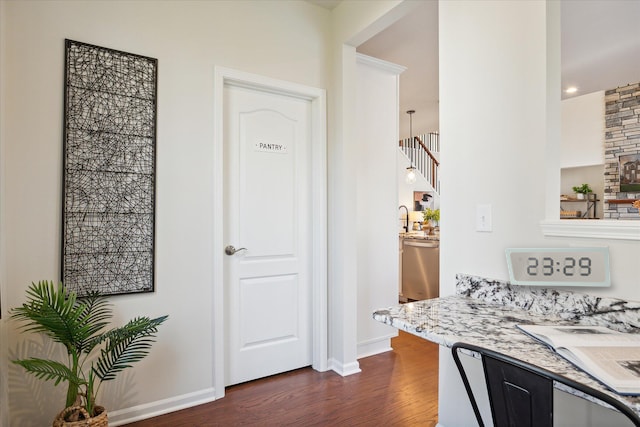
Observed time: 23h29
